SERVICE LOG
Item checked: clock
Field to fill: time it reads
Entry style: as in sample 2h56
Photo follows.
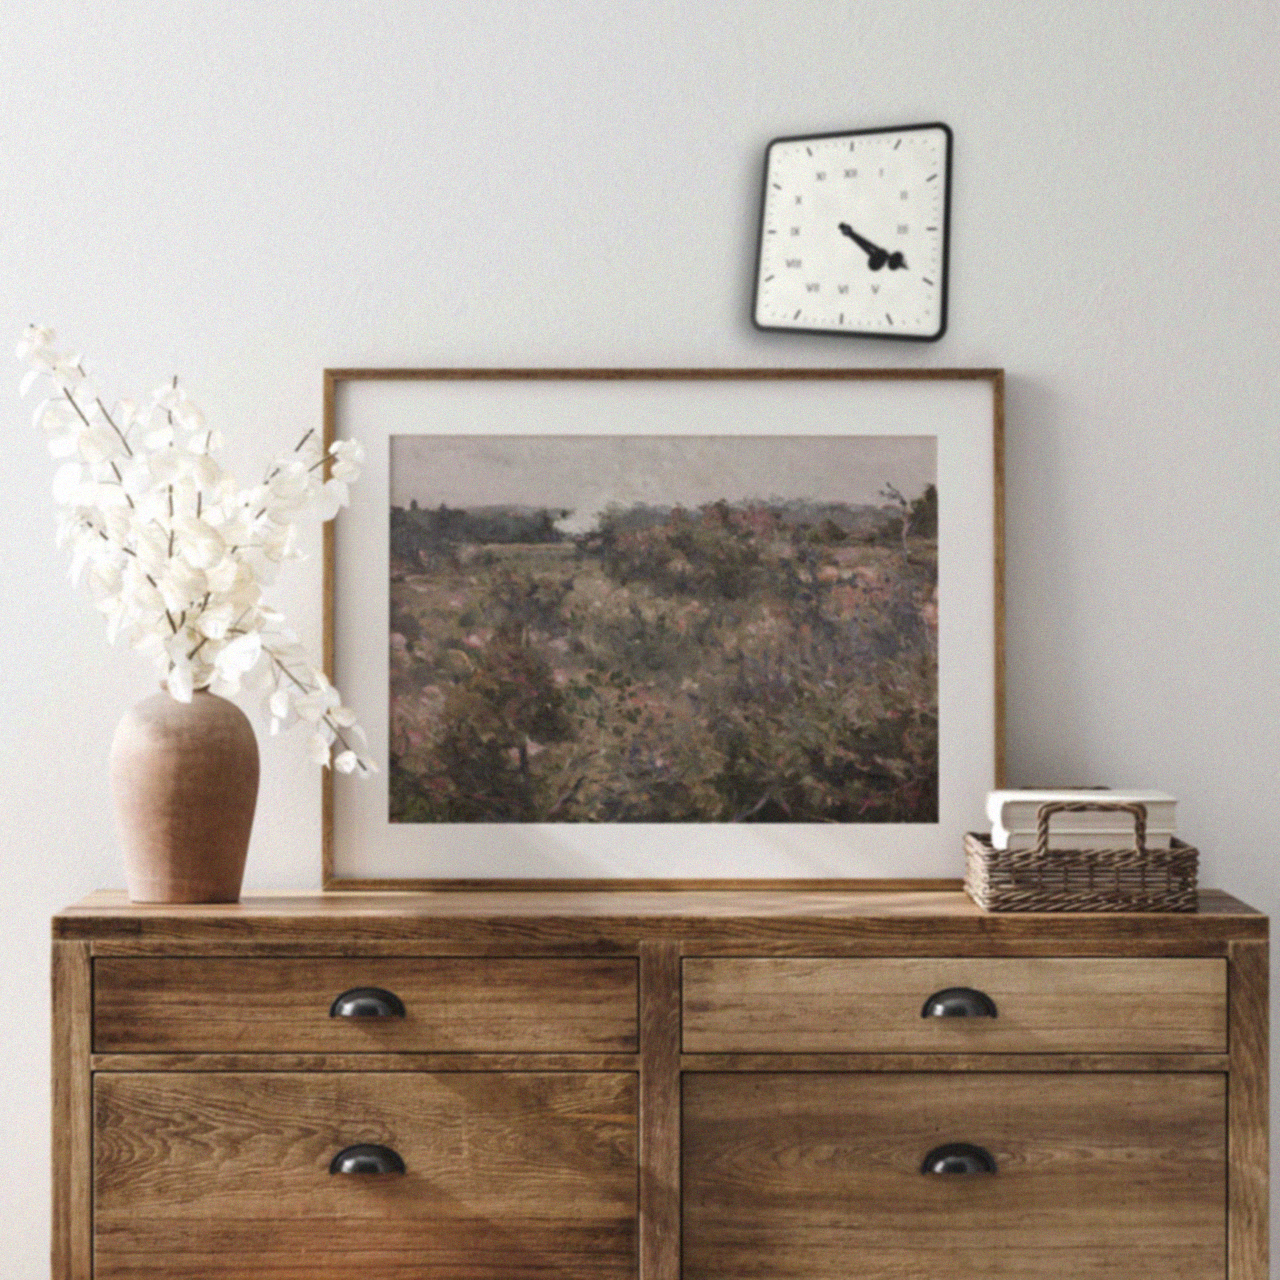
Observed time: 4h20
